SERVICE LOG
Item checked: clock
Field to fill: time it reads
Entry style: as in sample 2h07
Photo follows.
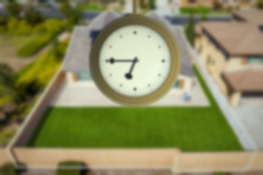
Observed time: 6h45
